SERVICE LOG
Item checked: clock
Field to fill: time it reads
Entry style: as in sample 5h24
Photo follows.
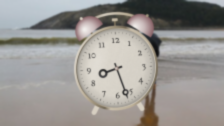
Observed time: 8h27
